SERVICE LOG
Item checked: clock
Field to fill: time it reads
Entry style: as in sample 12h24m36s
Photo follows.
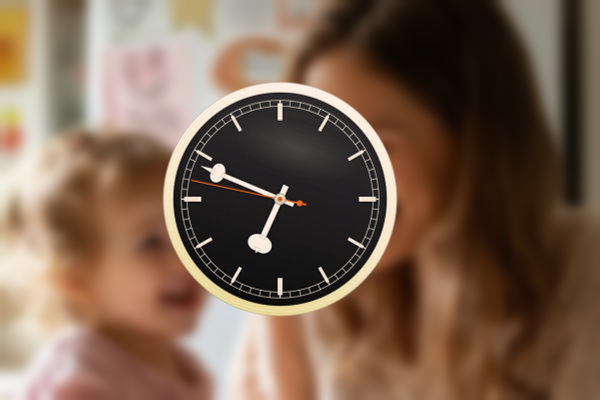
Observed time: 6h48m47s
